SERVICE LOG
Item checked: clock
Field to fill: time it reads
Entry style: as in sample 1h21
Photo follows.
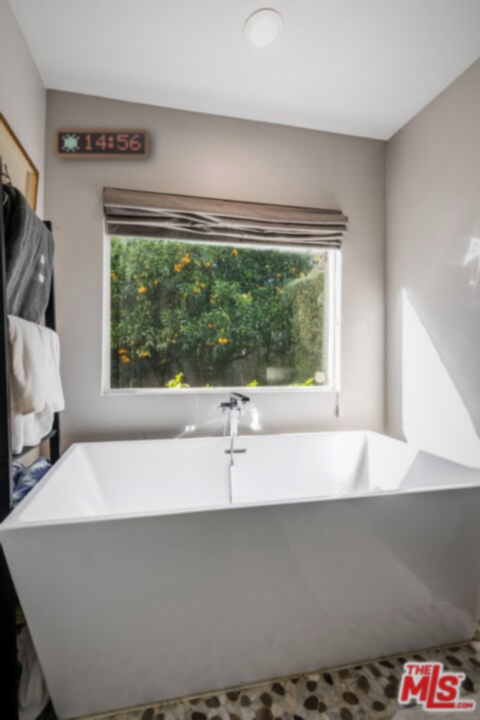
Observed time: 14h56
